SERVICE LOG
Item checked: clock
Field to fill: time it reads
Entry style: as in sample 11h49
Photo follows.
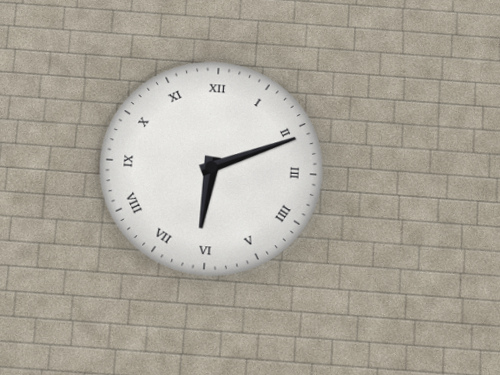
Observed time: 6h11
